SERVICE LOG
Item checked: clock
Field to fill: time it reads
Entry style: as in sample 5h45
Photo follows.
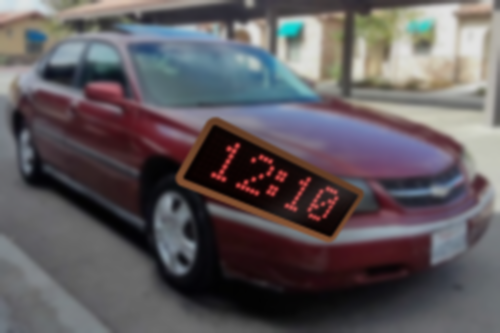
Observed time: 12h10
